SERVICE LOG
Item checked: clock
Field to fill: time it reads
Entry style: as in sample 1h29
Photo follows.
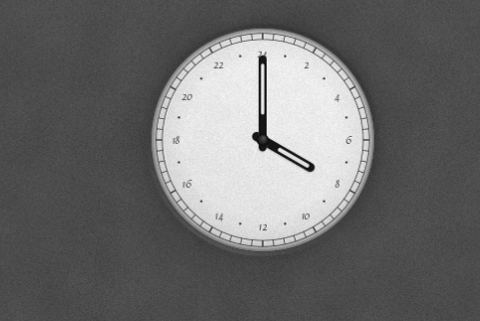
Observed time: 8h00
